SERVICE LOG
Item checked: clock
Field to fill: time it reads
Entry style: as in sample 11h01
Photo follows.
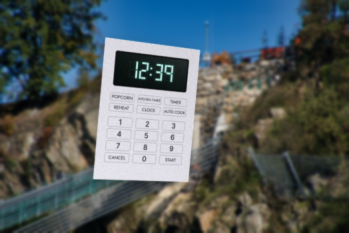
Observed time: 12h39
